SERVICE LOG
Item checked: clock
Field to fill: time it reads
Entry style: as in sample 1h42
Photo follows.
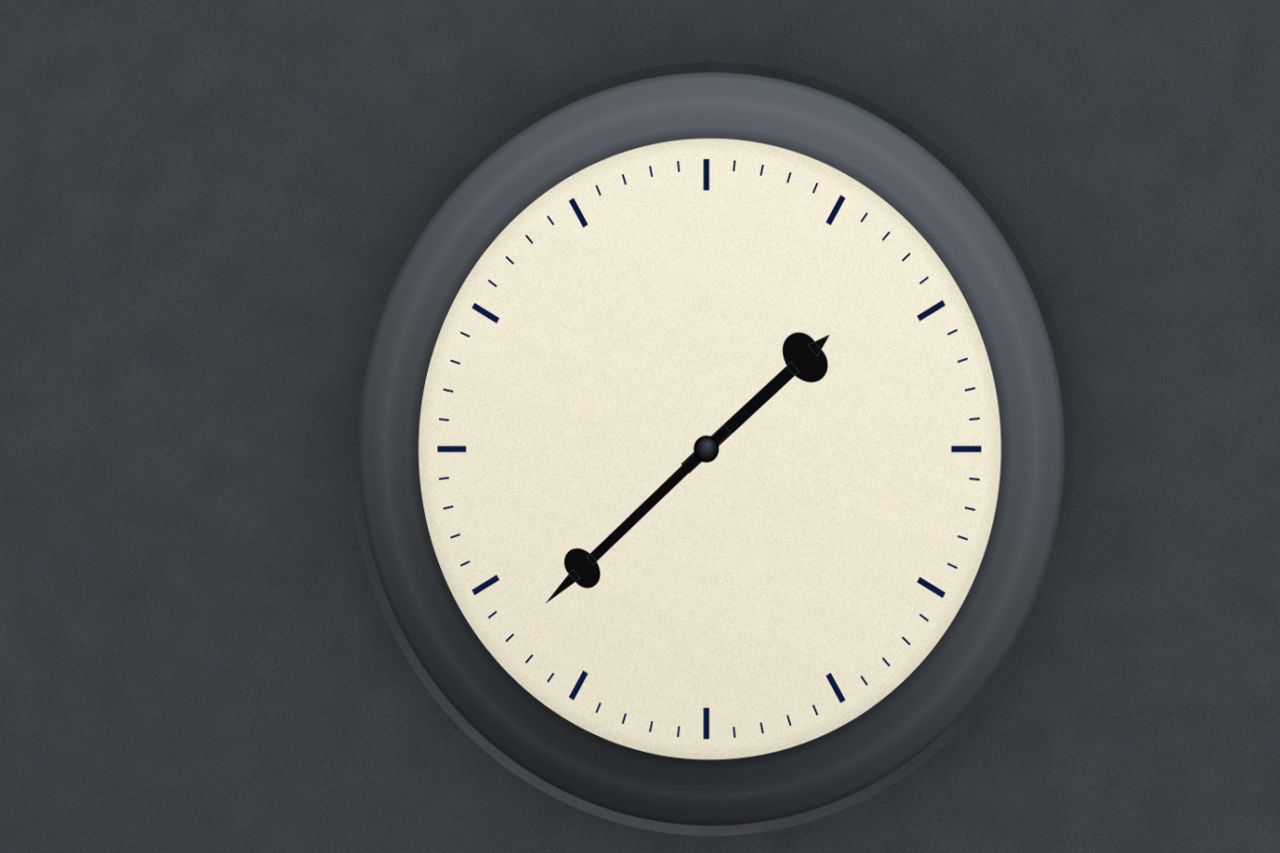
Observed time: 1h38
